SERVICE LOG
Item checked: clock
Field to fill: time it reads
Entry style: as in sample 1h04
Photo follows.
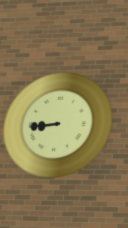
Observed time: 8h44
